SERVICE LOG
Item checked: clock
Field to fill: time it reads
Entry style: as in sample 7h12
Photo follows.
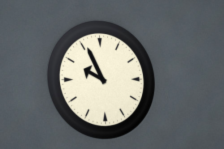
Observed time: 9h56
